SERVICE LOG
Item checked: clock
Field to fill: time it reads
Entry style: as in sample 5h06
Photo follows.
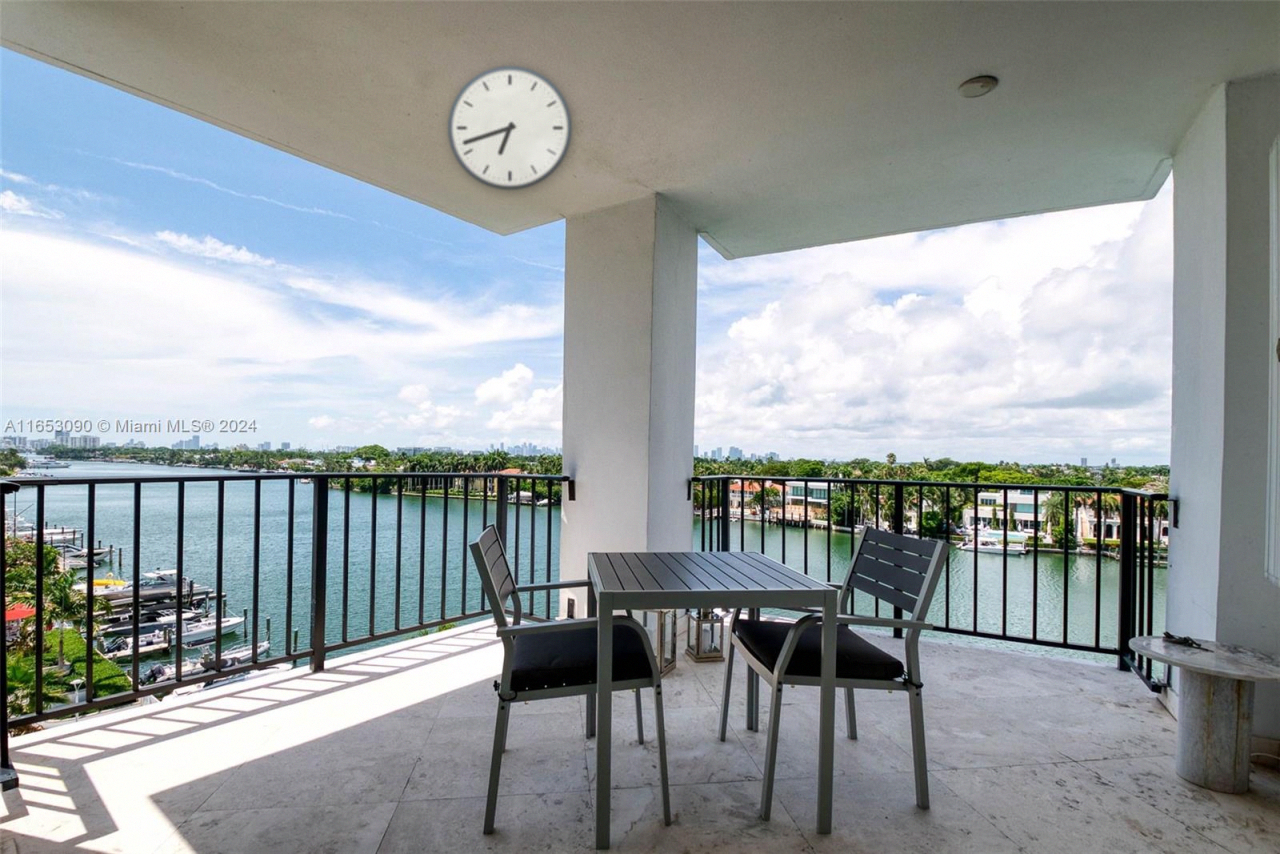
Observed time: 6h42
